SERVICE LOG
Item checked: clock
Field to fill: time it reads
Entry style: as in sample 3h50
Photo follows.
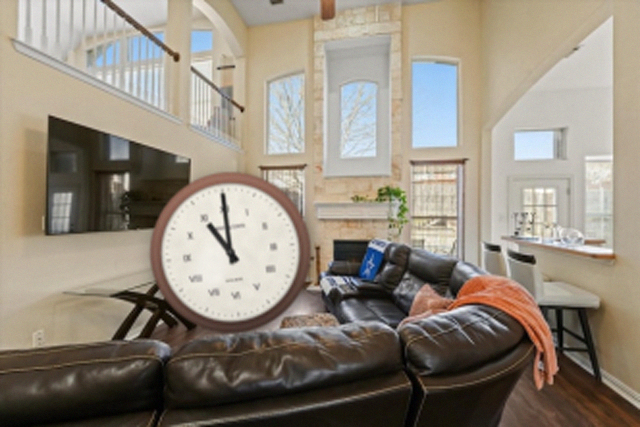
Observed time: 11h00
